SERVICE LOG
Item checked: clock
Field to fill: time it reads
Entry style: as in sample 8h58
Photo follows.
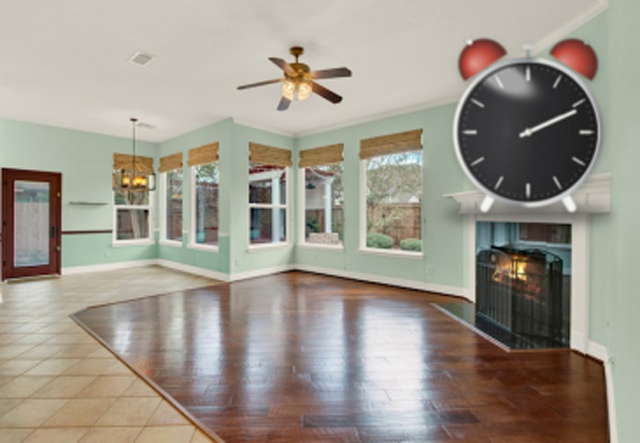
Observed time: 2h11
